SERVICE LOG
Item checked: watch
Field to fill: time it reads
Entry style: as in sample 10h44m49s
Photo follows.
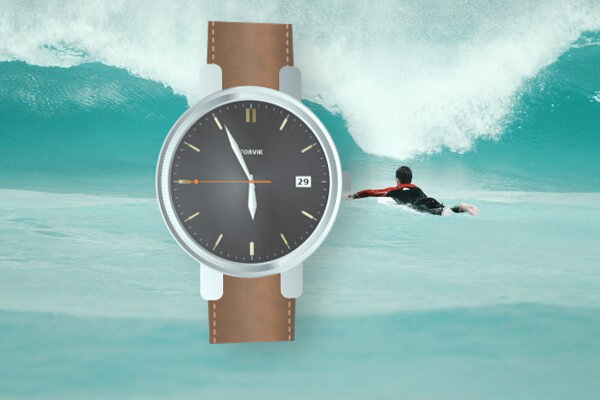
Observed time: 5h55m45s
